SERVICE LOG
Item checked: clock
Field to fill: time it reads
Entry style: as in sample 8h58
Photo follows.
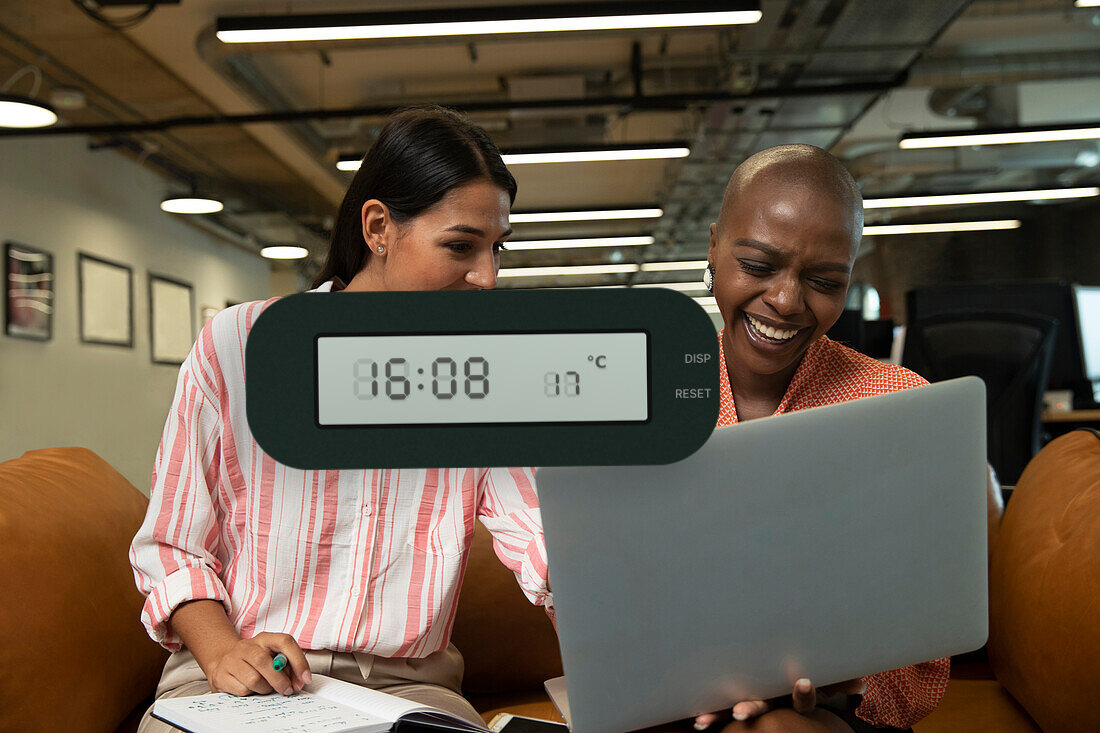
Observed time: 16h08
